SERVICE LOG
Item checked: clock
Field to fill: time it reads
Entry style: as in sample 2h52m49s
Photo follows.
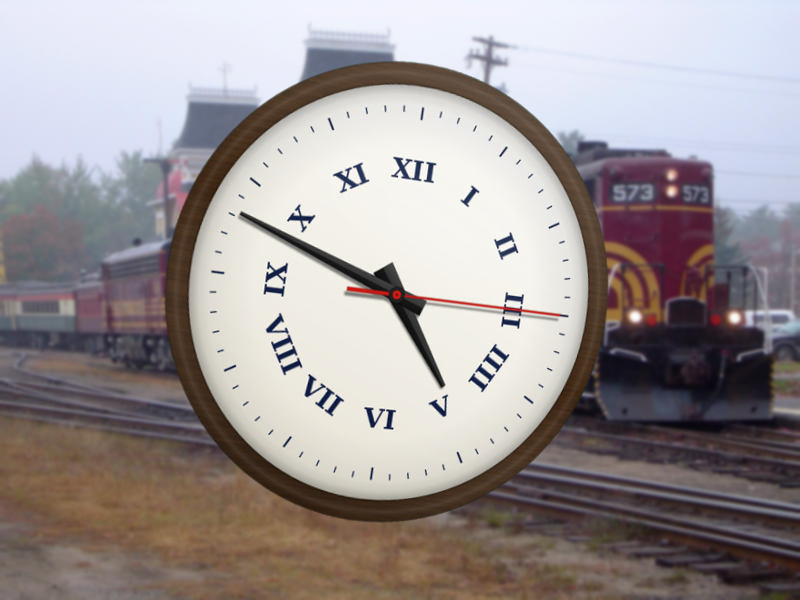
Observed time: 4h48m15s
